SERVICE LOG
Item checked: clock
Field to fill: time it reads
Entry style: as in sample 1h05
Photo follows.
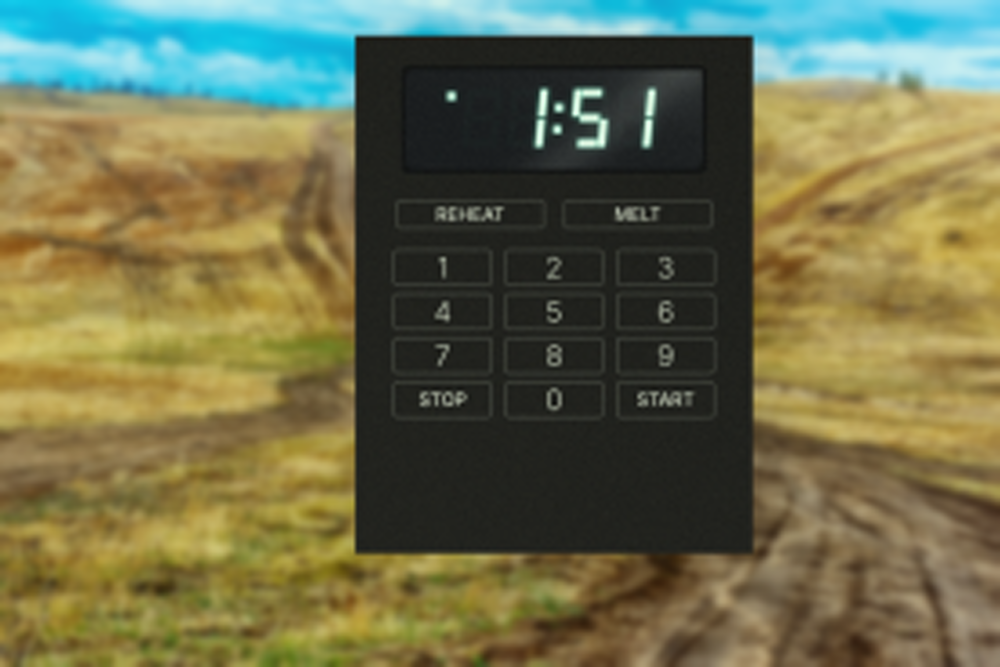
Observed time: 1h51
